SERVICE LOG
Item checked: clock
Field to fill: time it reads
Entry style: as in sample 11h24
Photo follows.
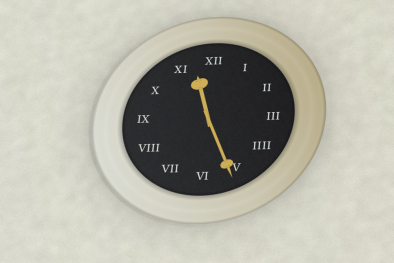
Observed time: 11h26
